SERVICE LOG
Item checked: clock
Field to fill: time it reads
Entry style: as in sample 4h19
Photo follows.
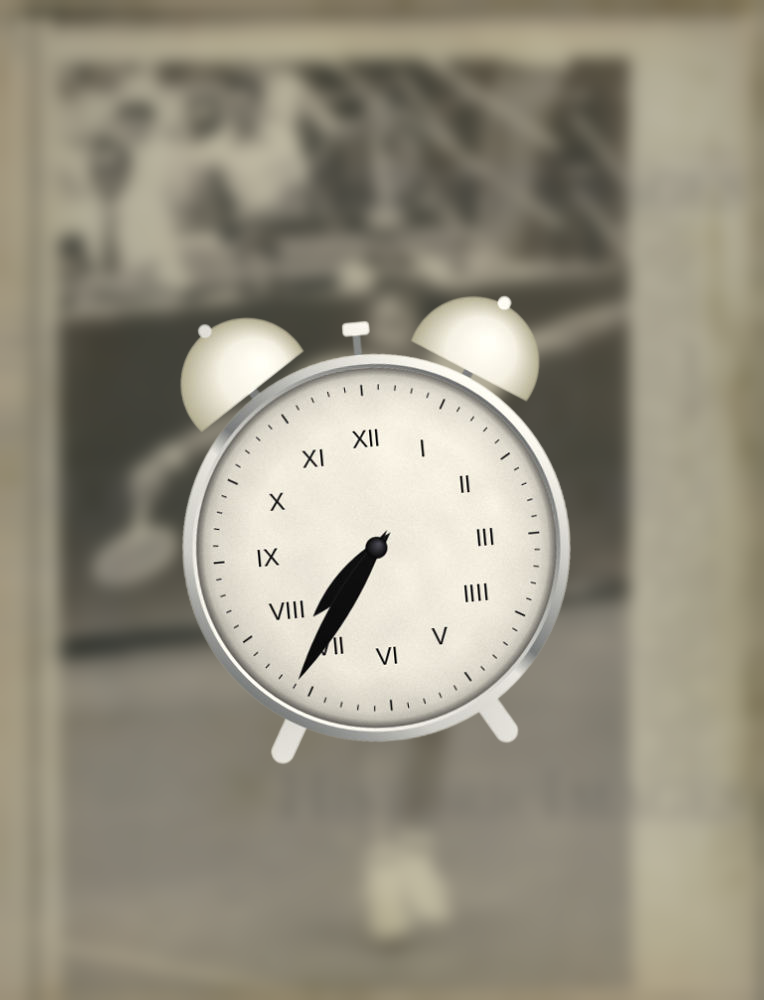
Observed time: 7h36
